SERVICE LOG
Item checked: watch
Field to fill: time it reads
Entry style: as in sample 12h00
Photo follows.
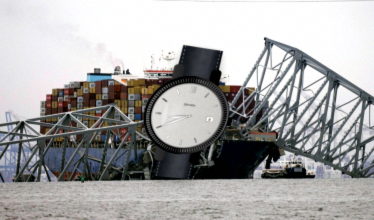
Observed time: 8h40
